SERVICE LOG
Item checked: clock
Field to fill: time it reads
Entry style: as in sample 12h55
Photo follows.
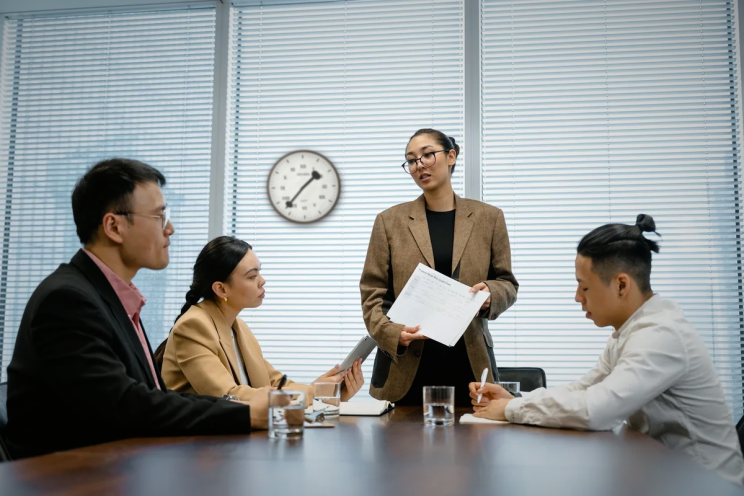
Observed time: 1h37
